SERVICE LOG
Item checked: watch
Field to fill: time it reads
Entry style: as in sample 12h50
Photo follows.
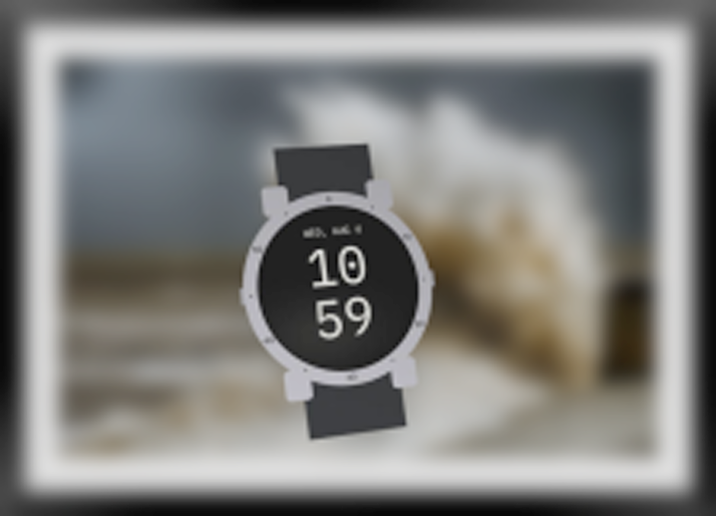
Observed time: 10h59
